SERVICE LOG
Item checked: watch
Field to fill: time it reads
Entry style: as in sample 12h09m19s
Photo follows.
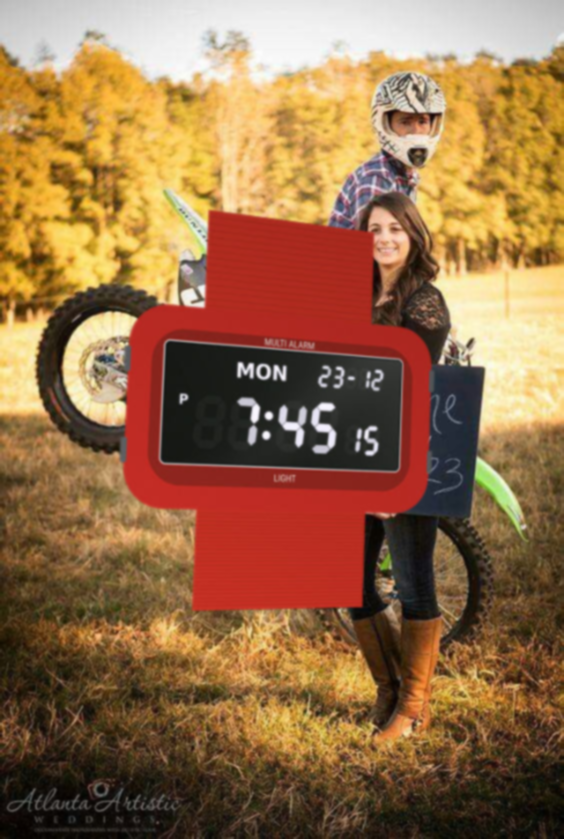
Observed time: 7h45m15s
